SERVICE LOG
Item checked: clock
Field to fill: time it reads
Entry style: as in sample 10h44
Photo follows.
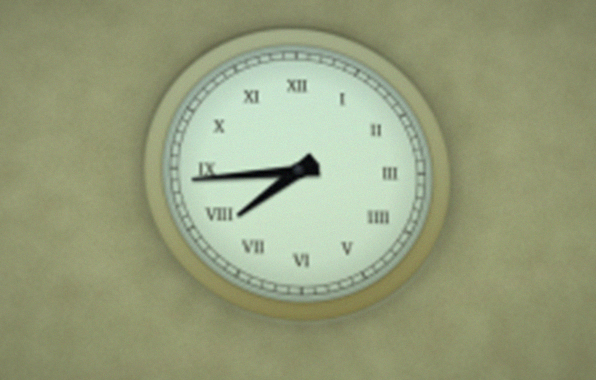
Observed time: 7h44
